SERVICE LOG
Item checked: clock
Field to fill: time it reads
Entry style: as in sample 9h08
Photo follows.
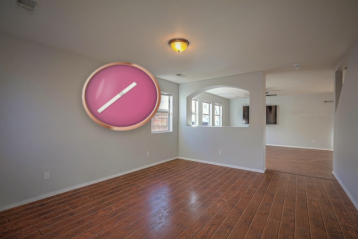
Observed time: 1h38
